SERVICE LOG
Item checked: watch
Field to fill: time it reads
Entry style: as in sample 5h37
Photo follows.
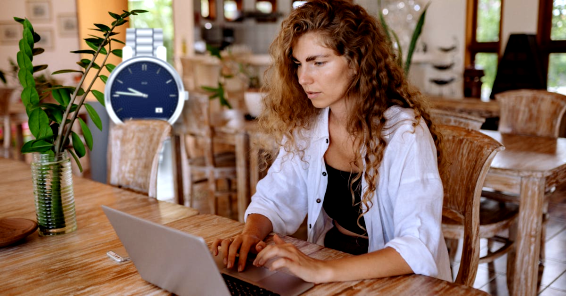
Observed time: 9h46
